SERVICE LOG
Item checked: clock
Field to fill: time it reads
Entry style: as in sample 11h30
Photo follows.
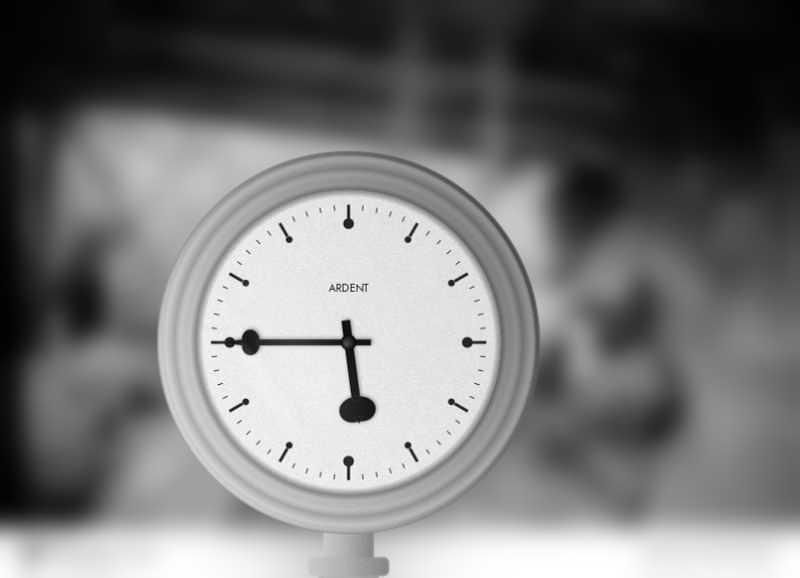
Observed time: 5h45
